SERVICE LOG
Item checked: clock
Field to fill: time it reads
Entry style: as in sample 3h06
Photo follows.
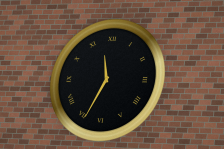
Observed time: 11h34
